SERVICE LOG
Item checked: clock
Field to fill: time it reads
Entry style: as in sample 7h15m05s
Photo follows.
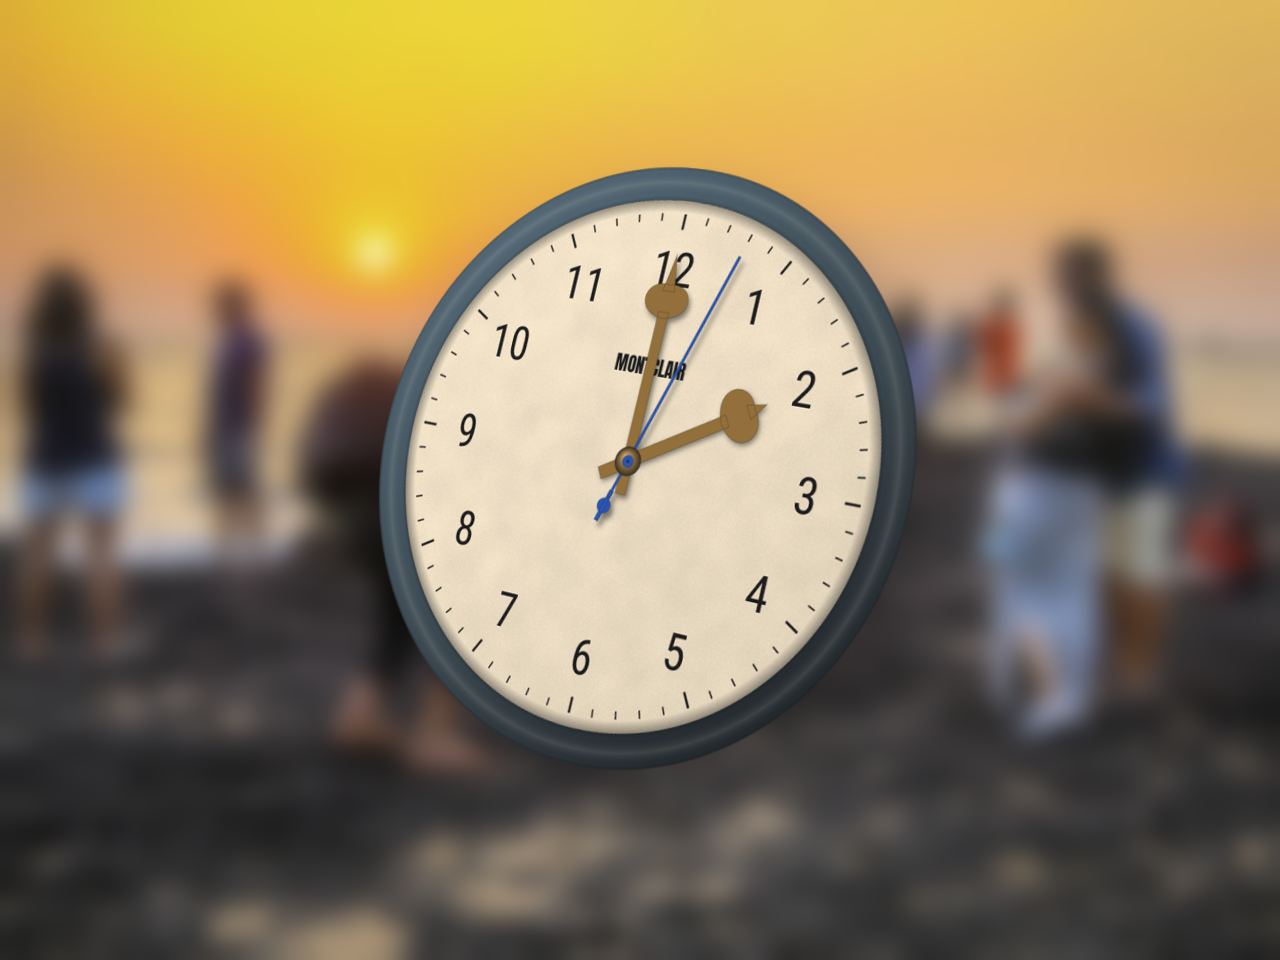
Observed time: 2h00m03s
